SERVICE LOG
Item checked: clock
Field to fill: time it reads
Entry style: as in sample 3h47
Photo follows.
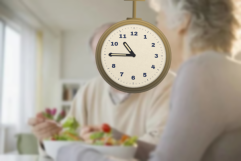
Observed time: 10h45
